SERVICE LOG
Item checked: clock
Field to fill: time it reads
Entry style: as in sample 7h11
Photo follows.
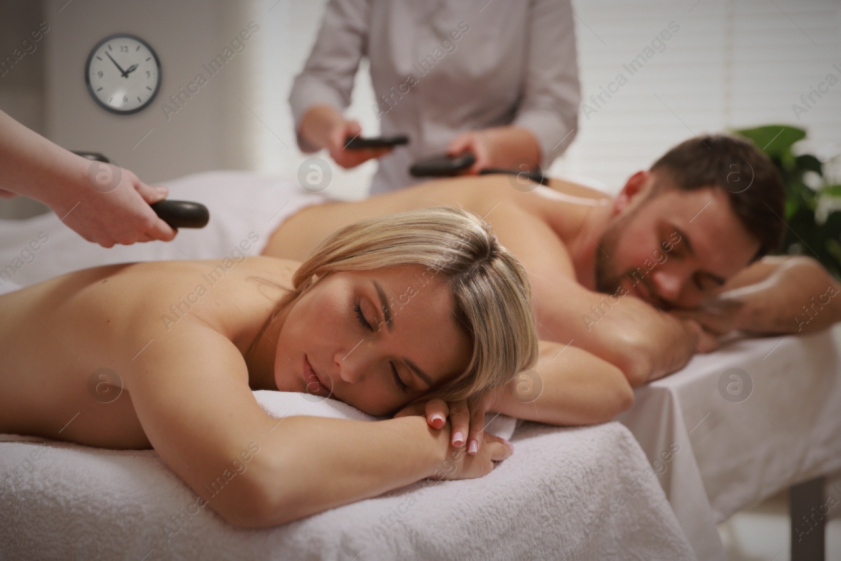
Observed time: 1h53
